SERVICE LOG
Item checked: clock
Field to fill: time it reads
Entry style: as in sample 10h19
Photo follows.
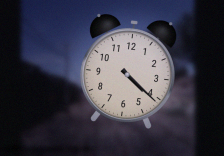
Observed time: 4h21
